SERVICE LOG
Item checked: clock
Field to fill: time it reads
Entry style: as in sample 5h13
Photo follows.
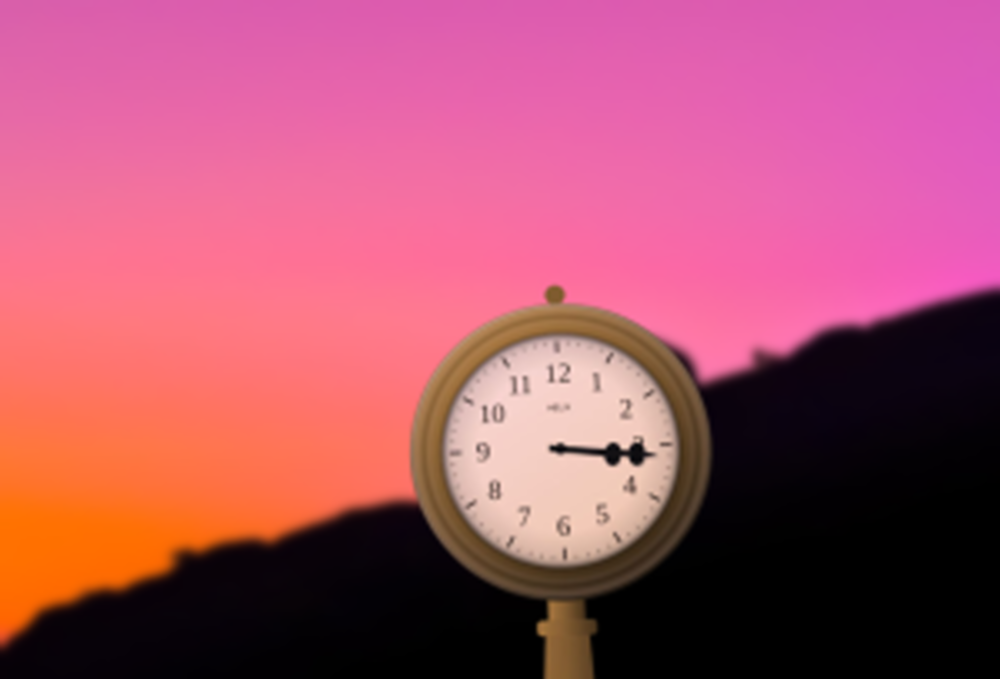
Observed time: 3h16
